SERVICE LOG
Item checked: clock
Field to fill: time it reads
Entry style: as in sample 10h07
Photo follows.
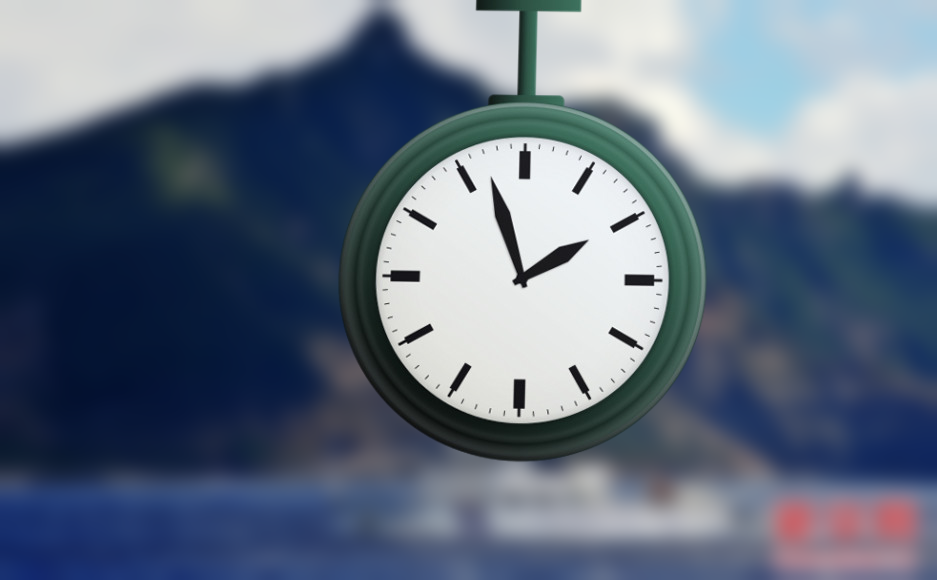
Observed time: 1h57
